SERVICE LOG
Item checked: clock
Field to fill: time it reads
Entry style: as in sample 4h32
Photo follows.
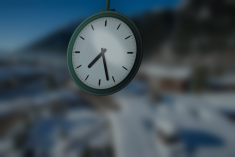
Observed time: 7h27
